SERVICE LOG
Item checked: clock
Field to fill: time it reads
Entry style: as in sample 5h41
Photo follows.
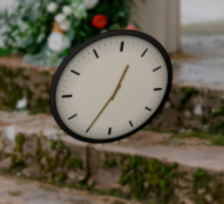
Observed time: 12h35
